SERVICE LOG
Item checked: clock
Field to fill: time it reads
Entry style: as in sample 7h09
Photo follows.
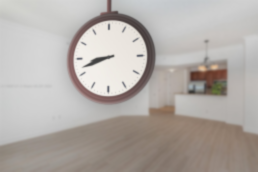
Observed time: 8h42
